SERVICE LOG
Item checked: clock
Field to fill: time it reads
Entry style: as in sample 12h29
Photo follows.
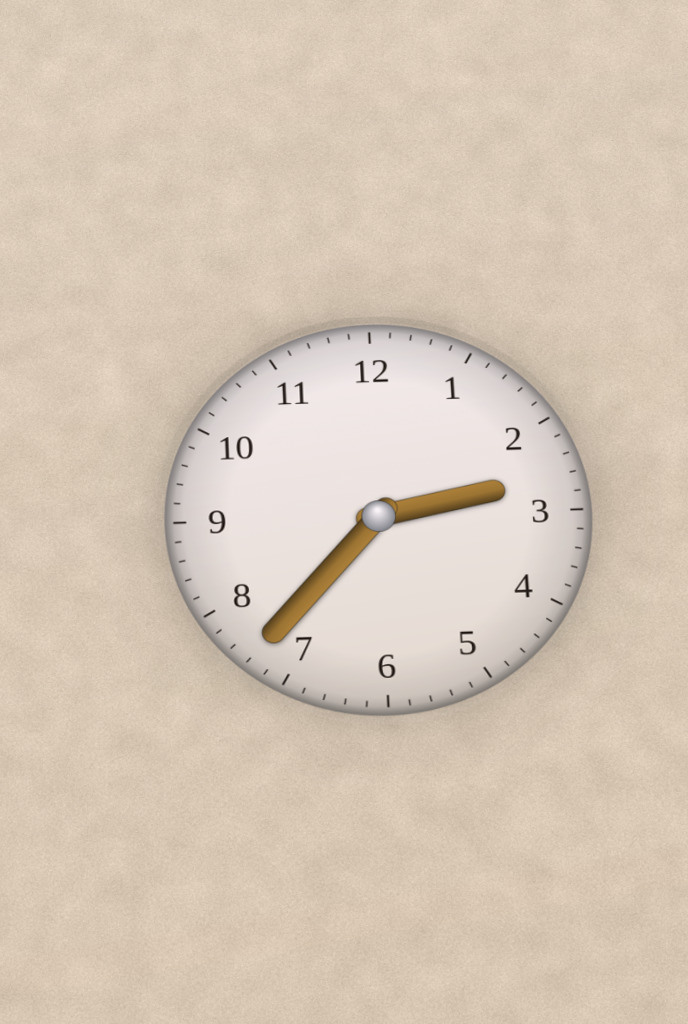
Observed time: 2h37
